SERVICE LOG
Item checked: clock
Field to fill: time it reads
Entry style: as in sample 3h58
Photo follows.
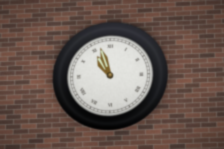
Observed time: 10h57
